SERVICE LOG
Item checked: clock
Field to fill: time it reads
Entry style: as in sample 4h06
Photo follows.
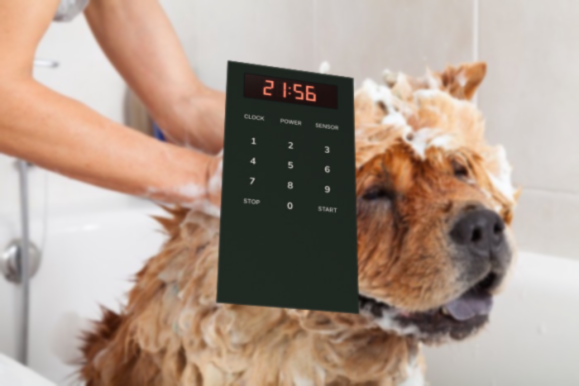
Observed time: 21h56
